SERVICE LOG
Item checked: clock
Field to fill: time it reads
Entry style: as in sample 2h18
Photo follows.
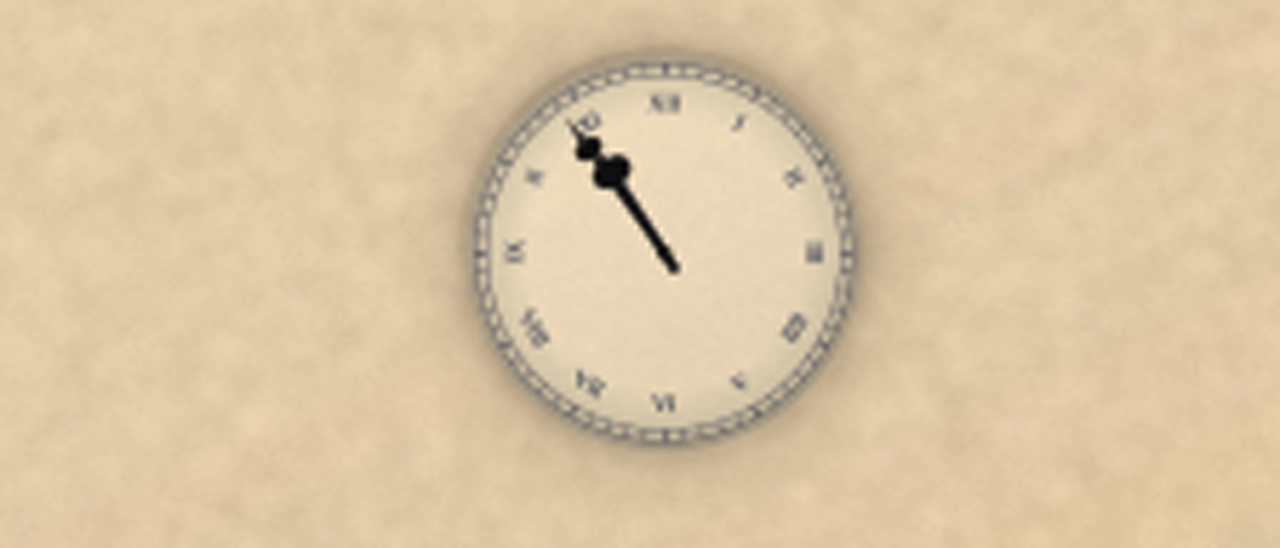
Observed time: 10h54
